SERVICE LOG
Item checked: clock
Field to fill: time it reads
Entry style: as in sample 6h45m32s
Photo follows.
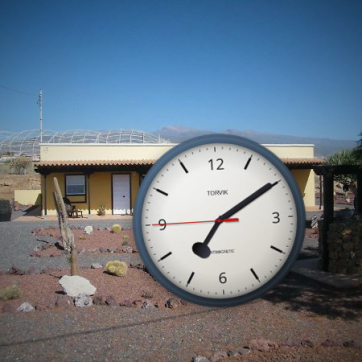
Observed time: 7h09m45s
